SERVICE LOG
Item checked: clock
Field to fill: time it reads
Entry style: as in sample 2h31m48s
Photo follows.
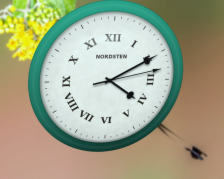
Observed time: 4h10m13s
